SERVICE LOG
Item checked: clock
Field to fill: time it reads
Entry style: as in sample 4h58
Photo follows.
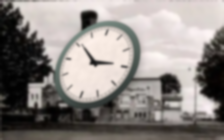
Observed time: 2h51
